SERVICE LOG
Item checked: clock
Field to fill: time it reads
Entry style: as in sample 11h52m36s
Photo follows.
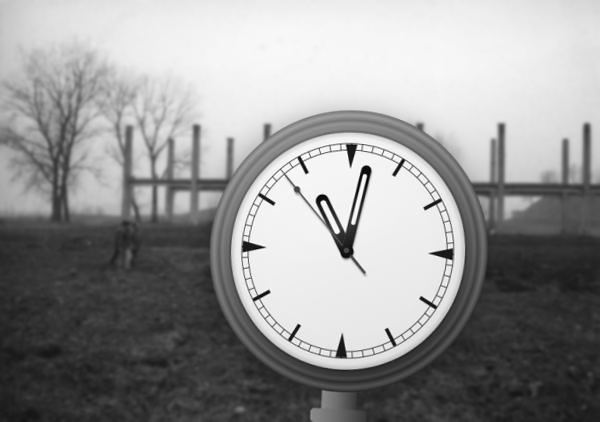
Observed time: 11h01m53s
